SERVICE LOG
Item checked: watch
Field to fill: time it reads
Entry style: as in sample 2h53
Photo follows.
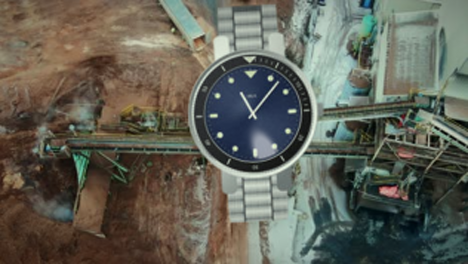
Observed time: 11h07
